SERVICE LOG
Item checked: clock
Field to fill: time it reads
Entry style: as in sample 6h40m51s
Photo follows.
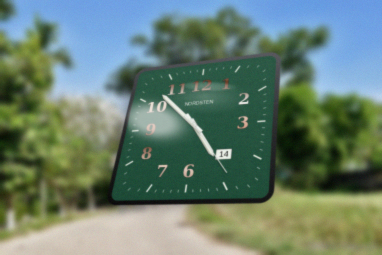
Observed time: 4h52m24s
